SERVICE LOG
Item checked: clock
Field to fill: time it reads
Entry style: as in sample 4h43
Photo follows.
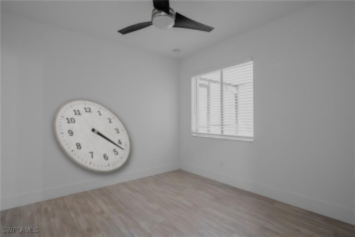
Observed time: 4h22
